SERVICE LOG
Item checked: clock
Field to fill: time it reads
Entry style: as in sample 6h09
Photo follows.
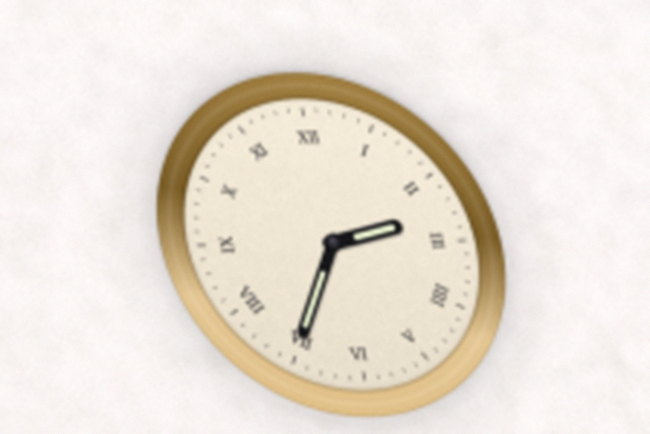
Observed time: 2h35
